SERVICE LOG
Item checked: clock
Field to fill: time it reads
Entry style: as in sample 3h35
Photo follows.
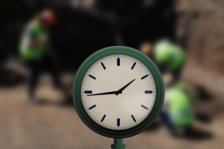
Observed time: 1h44
